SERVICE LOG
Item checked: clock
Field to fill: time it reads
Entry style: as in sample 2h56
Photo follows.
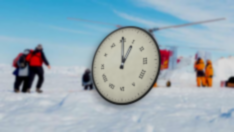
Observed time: 1h00
